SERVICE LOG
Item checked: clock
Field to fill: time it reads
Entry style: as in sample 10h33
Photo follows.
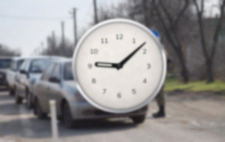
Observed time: 9h08
